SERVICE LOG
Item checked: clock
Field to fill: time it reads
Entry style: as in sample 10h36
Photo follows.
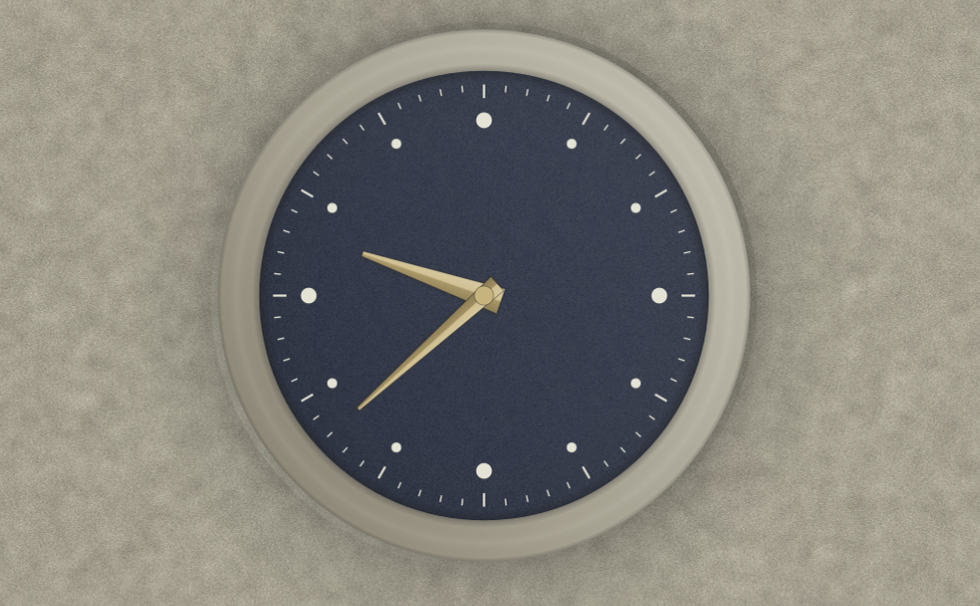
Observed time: 9h38
